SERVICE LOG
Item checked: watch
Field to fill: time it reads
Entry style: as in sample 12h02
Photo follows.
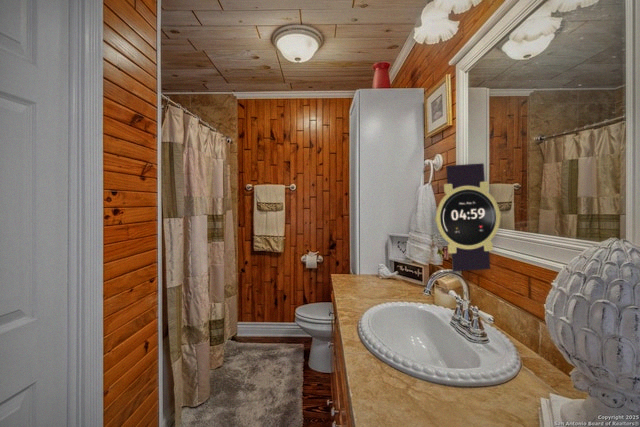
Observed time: 4h59
